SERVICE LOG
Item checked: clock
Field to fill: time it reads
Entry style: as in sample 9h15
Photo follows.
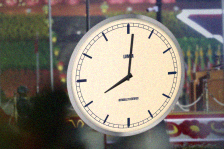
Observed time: 8h01
